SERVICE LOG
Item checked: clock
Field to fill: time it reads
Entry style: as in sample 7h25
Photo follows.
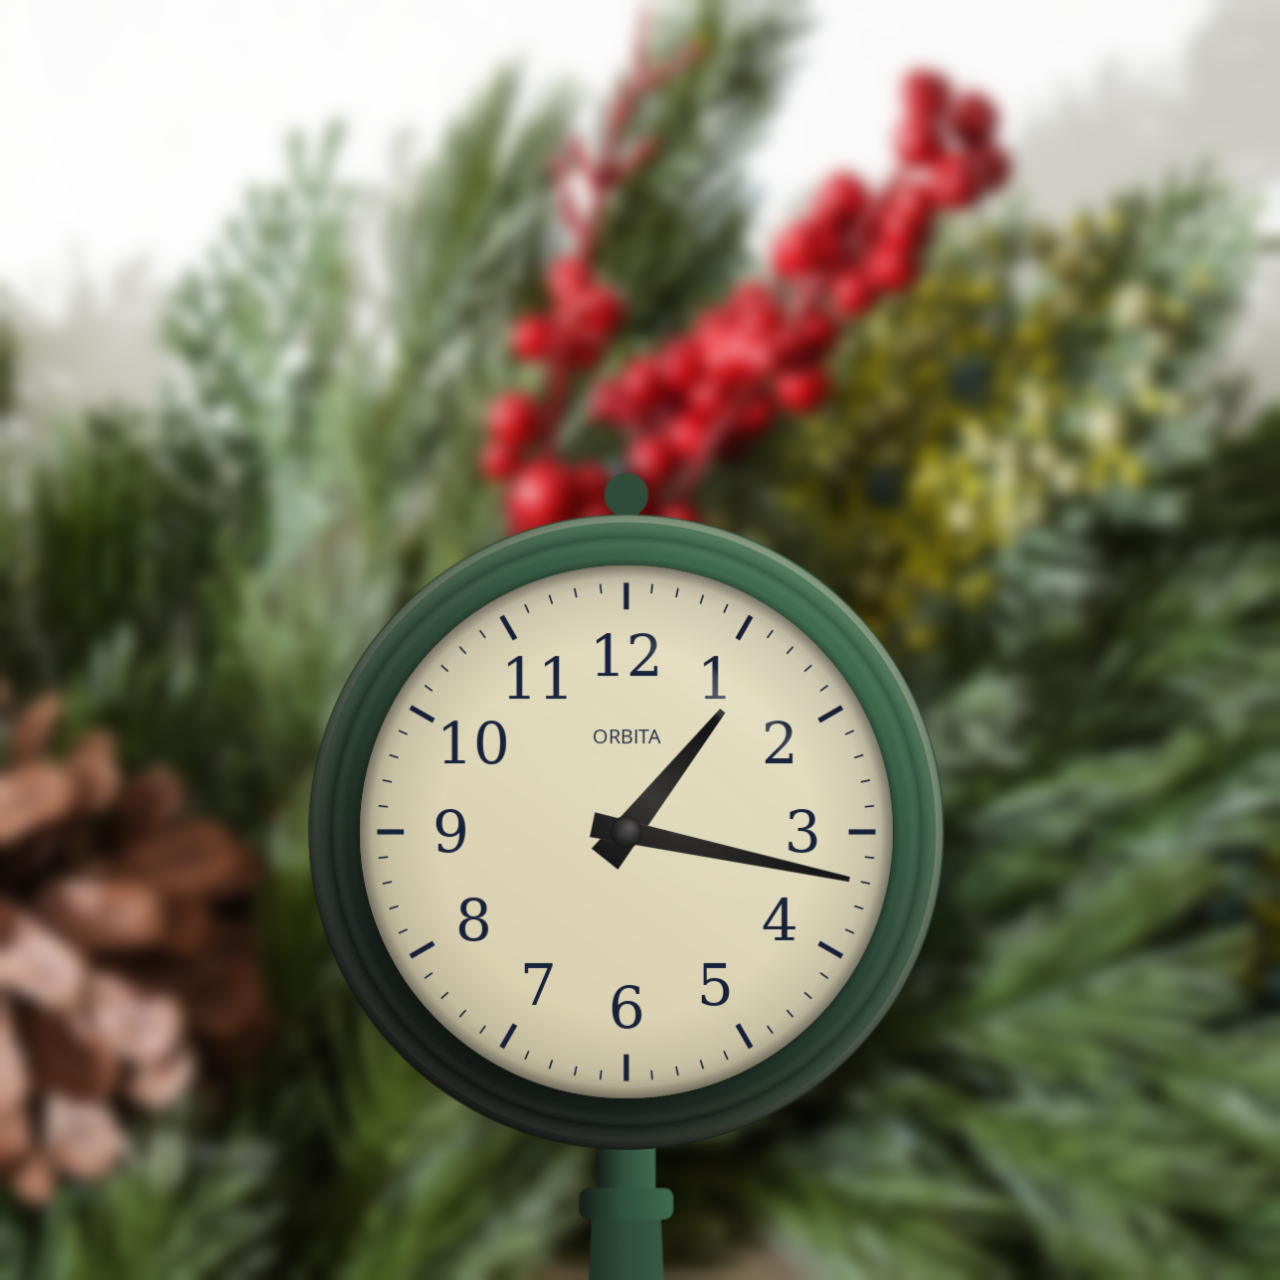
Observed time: 1h17
